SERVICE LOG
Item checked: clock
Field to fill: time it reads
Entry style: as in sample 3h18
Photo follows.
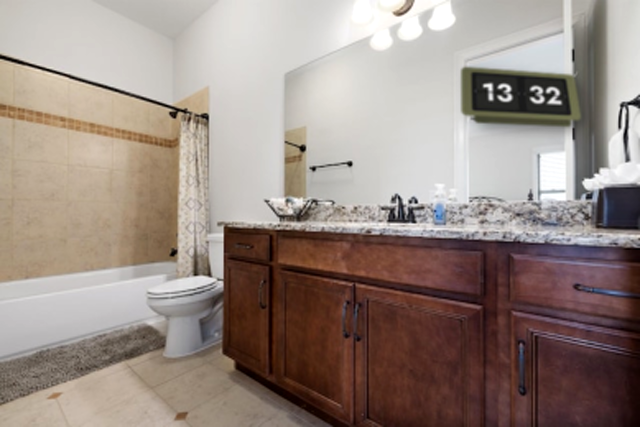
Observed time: 13h32
